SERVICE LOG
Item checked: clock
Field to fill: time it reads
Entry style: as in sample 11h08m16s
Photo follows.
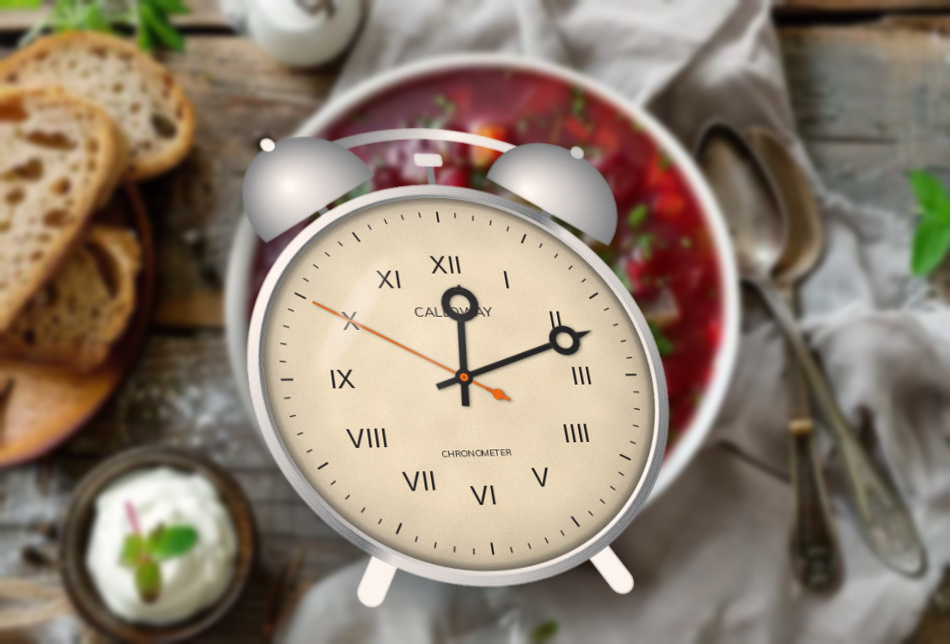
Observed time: 12h11m50s
